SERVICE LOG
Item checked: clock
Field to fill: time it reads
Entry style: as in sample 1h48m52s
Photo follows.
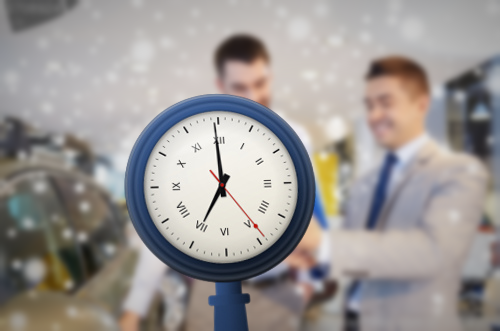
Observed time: 6h59m24s
